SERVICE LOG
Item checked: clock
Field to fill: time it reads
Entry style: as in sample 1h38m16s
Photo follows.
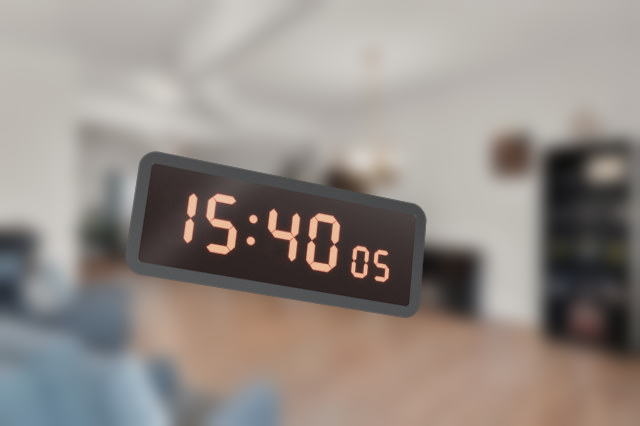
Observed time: 15h40m05s
